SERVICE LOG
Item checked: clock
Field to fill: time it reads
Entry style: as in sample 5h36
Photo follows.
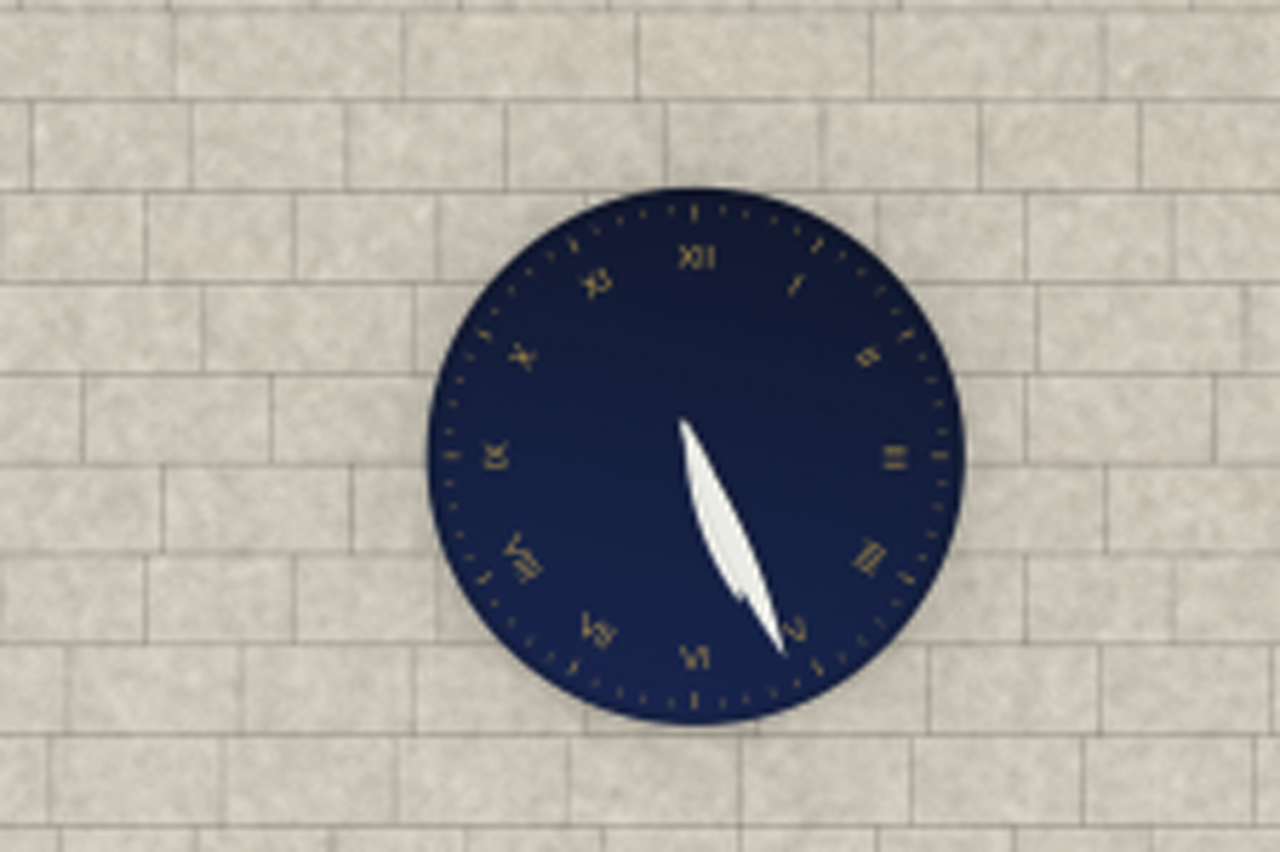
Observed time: 5h26
